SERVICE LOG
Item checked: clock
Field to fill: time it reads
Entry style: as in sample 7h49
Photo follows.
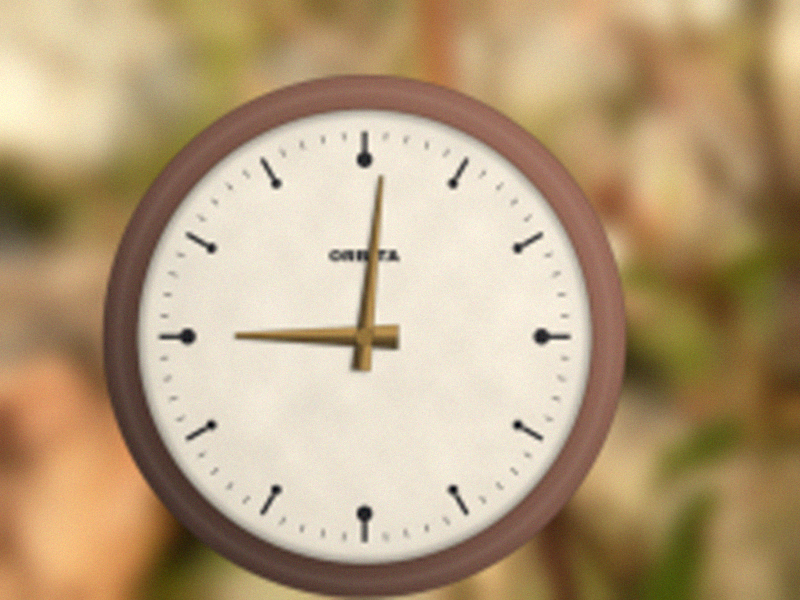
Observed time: 9h01
